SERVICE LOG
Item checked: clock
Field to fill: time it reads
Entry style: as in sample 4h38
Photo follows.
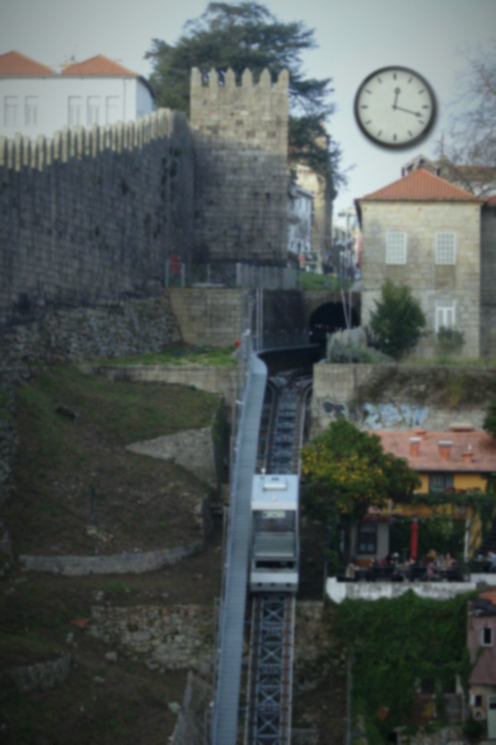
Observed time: 12h18
